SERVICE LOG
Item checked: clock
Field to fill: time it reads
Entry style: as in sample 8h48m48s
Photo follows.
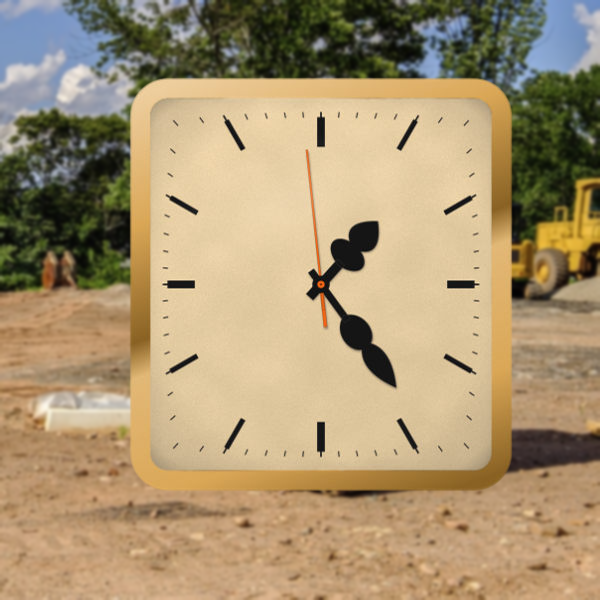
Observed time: 1h23m59s
